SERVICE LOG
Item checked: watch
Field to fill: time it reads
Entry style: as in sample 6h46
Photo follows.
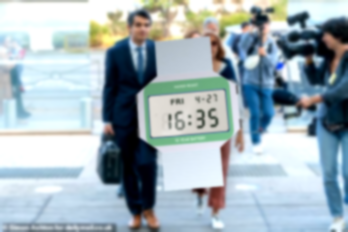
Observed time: 16h35
